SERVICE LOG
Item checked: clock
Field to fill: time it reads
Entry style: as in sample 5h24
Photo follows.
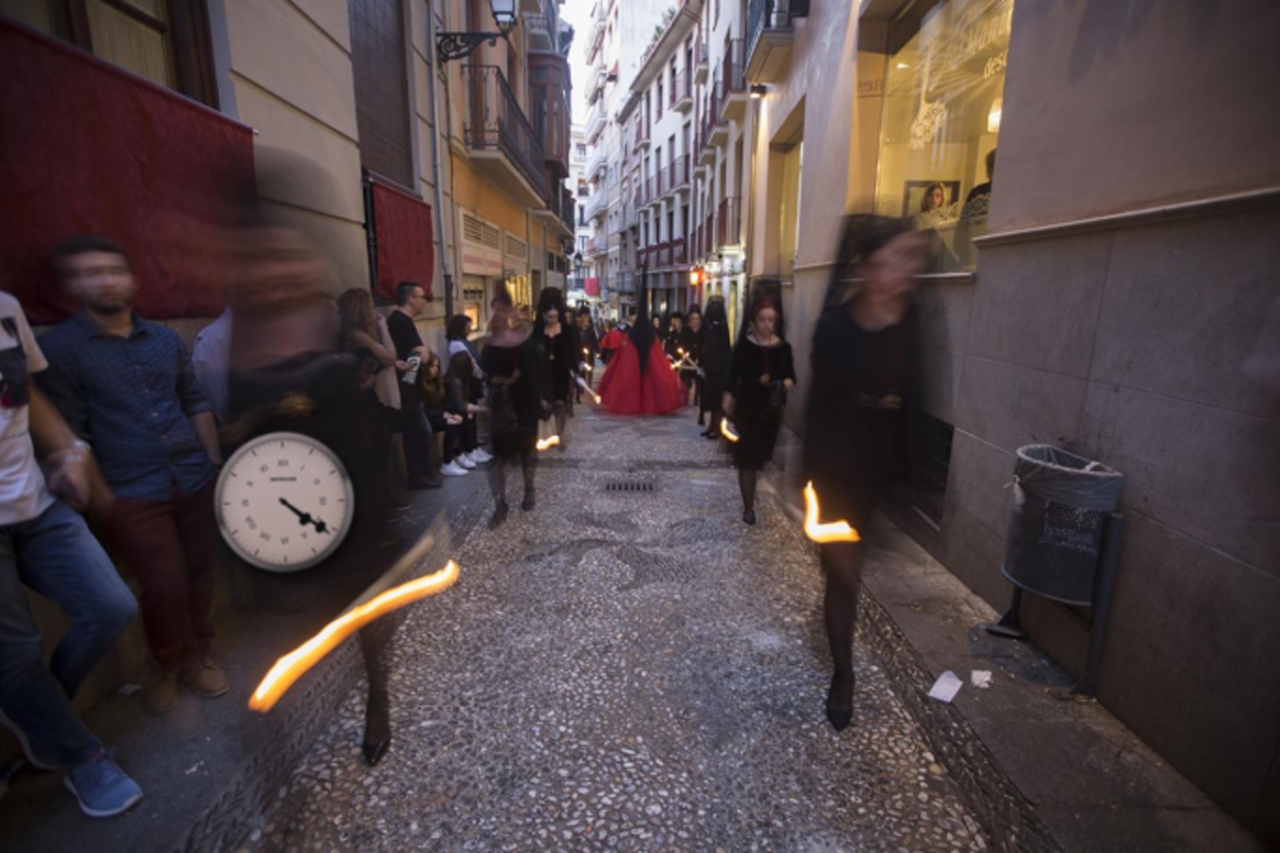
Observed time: 4h21
